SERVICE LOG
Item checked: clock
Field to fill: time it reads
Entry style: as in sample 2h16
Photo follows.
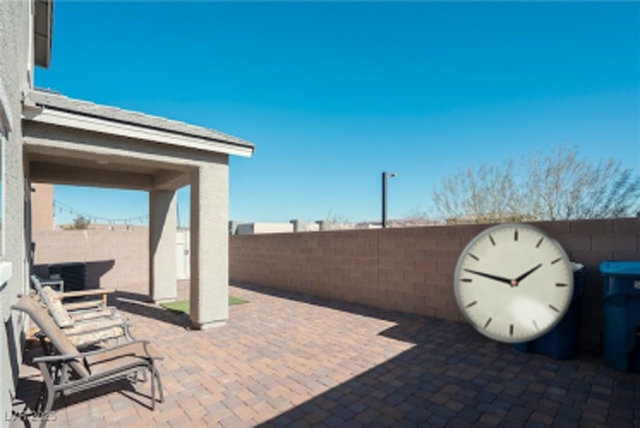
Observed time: 1h47
